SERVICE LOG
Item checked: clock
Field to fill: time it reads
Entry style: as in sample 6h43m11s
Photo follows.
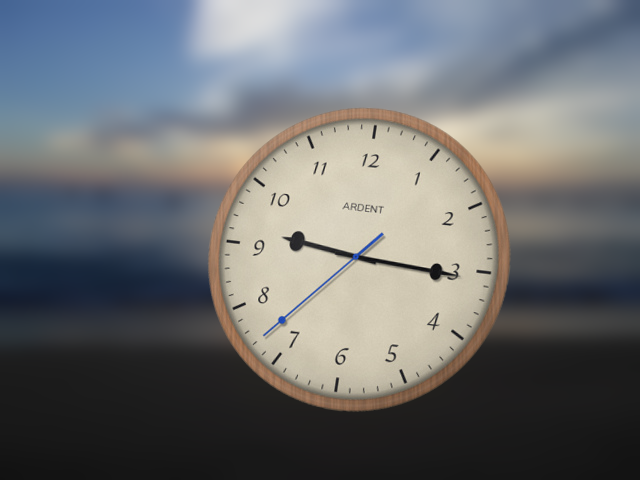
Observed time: 9h15m37s
